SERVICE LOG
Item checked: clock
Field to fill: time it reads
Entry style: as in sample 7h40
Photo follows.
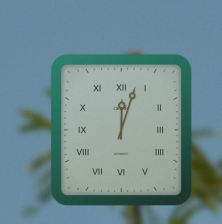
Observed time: 12h03
